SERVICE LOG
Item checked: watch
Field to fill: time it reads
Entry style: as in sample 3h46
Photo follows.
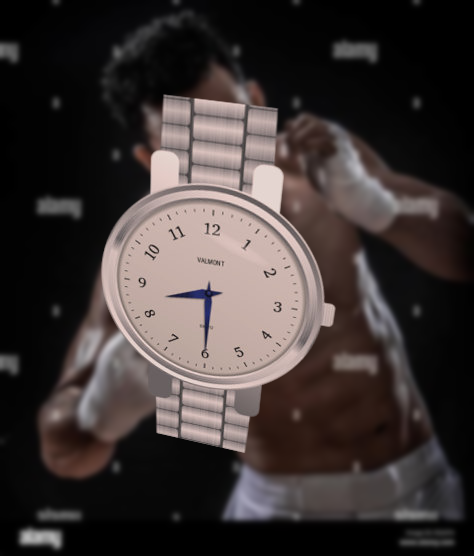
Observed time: 8h30
